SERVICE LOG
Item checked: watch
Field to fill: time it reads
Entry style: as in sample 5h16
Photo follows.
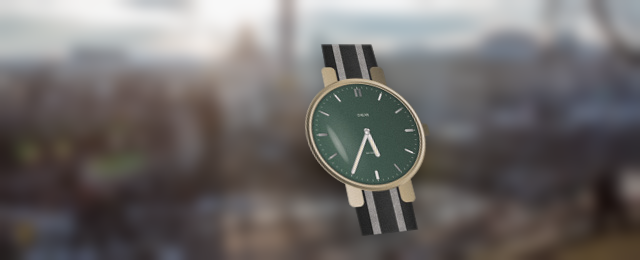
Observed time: 5h35
